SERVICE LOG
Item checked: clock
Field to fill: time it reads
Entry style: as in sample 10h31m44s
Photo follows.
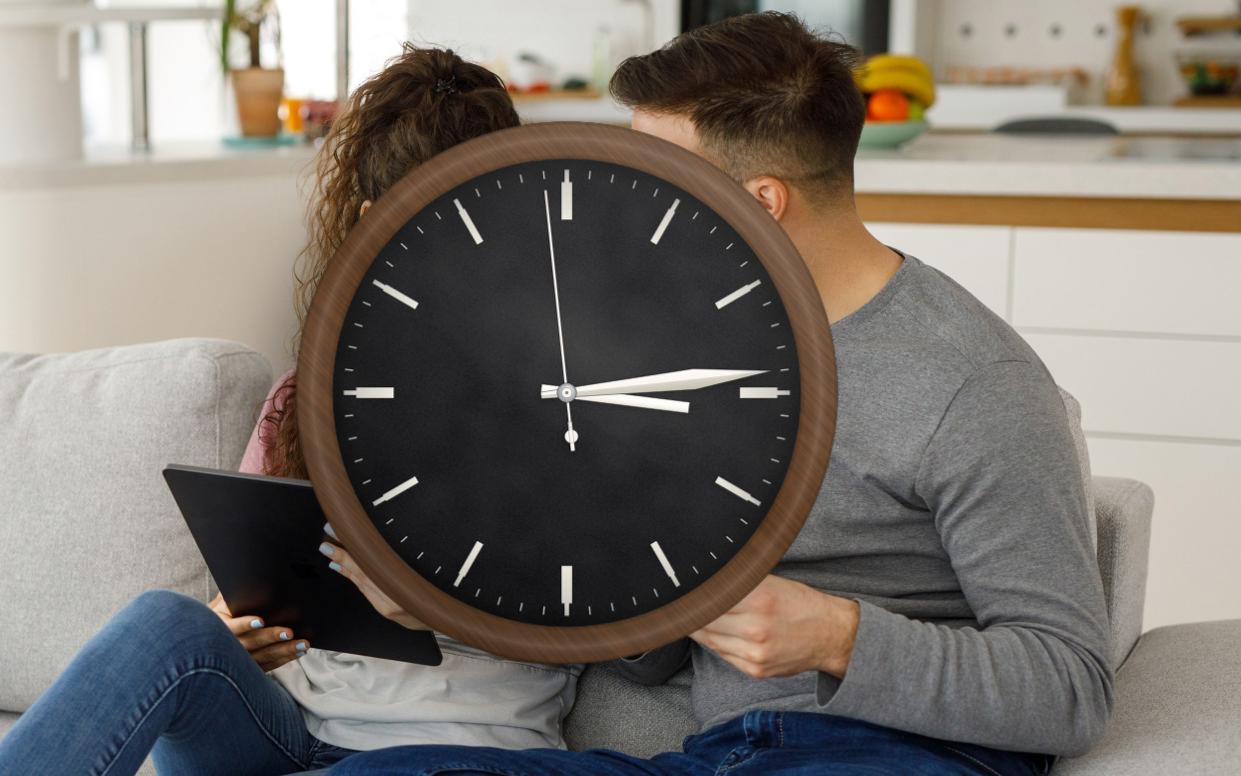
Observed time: 3h13m59s
